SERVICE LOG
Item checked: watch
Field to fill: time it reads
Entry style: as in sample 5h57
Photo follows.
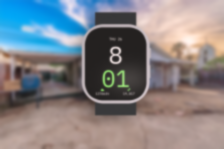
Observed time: 8h01
